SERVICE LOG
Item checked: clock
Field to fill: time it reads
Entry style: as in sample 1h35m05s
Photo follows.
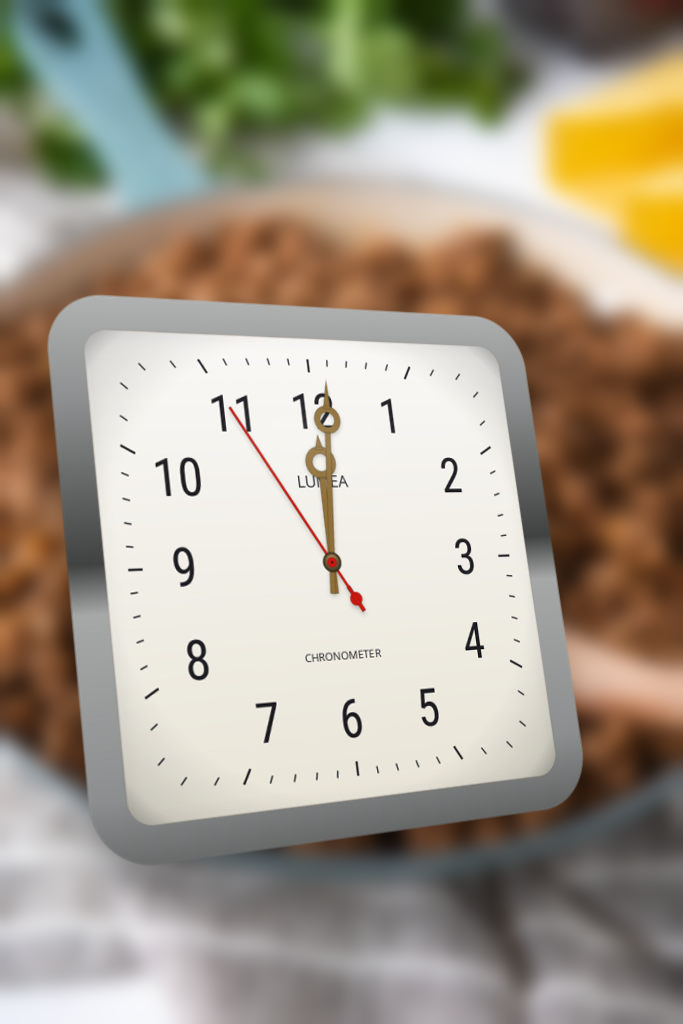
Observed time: 12h00m55s
